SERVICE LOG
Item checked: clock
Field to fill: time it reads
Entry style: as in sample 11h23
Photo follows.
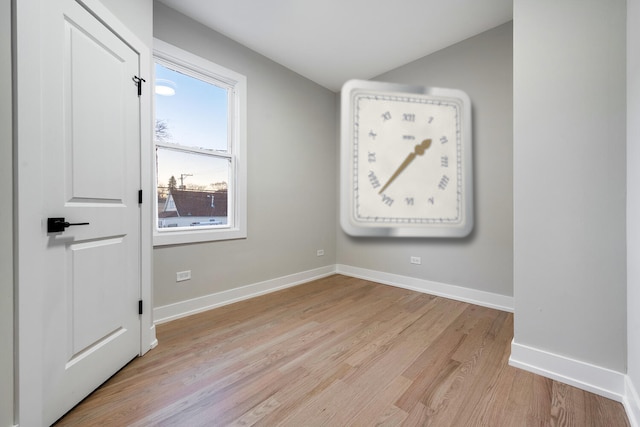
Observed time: 1h37
